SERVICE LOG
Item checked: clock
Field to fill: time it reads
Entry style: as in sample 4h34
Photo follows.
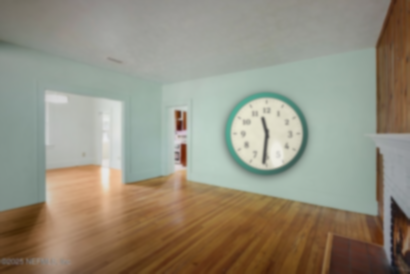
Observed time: 11h31
